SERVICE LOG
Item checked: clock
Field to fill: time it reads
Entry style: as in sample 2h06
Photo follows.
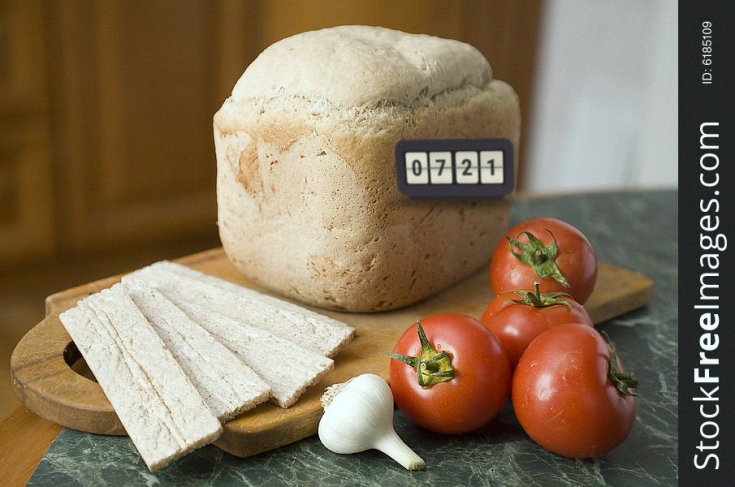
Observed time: 7h21
